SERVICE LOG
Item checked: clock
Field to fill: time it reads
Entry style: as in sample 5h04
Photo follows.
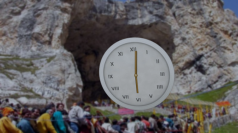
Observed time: 6h01
